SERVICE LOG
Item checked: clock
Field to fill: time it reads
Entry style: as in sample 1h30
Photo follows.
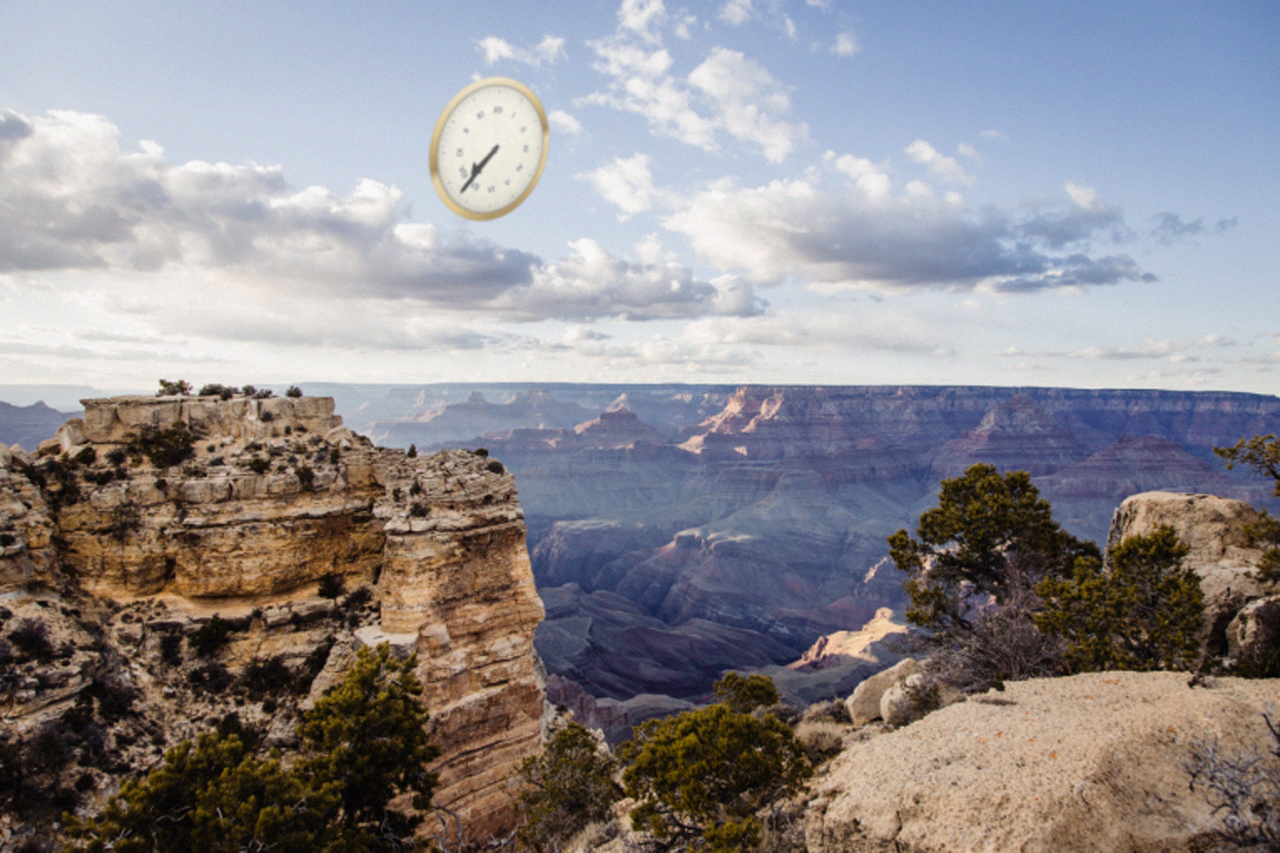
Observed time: 7h37
